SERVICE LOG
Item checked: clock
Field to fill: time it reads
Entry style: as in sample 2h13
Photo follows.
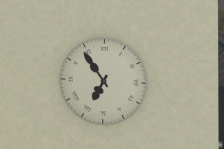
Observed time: 6h54
